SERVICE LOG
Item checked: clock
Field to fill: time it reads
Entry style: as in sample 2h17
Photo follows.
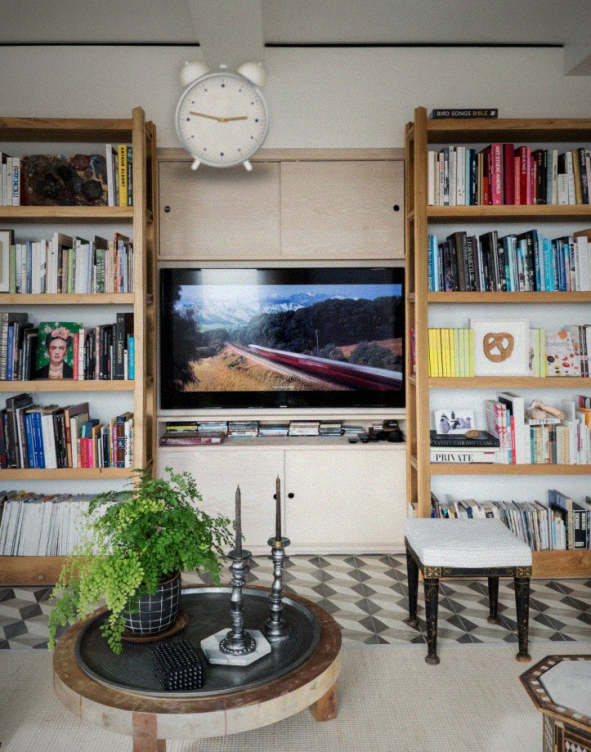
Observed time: 2h47
